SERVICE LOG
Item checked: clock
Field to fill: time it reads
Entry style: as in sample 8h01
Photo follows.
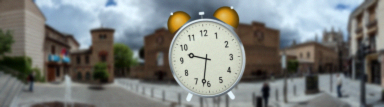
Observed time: 9h32
